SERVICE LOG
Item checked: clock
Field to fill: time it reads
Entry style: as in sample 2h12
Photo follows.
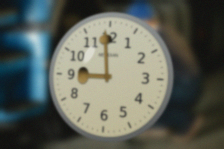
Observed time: 8h59
